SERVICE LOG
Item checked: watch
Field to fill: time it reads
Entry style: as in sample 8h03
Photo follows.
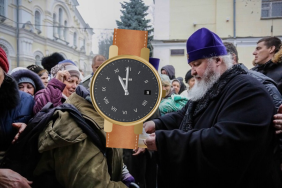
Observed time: 11h00
